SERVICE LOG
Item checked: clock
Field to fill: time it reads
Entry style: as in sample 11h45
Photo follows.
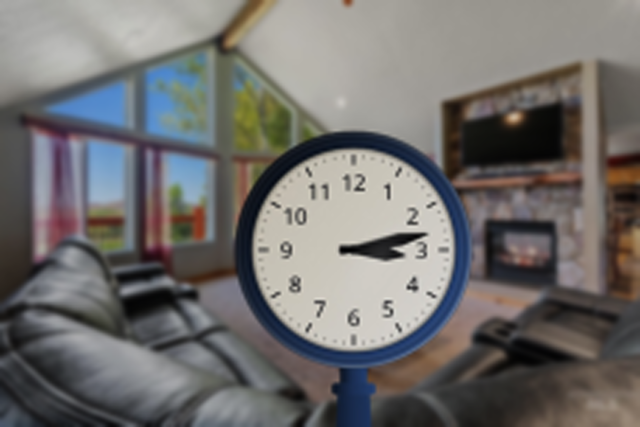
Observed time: 3h13
